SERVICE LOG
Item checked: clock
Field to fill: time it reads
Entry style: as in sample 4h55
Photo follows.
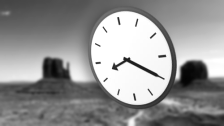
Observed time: 8h20
